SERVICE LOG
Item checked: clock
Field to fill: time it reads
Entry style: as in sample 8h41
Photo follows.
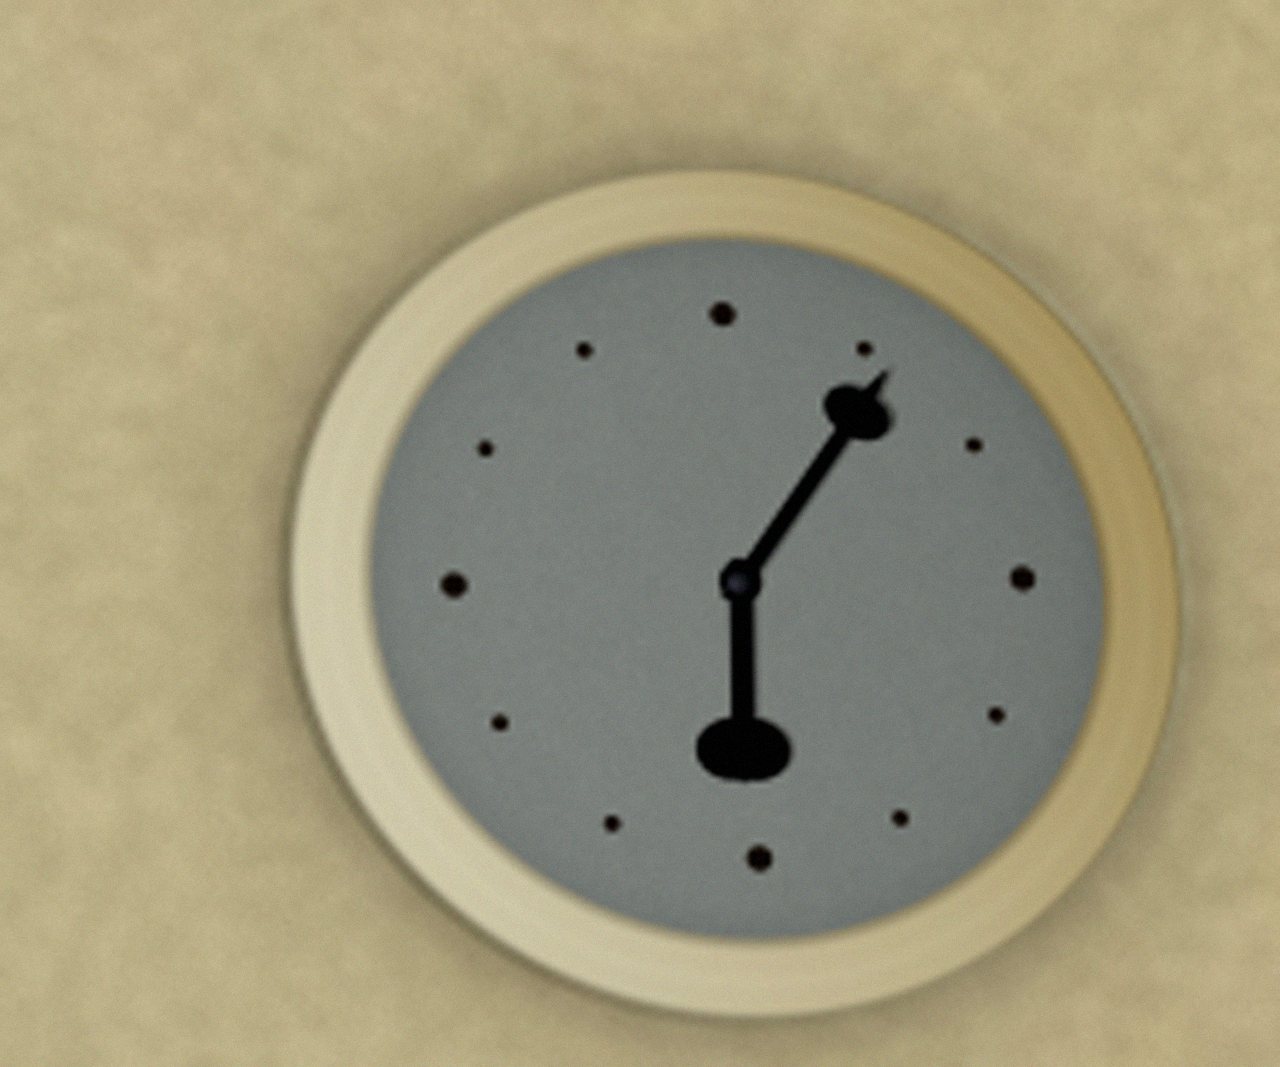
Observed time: 6h06
